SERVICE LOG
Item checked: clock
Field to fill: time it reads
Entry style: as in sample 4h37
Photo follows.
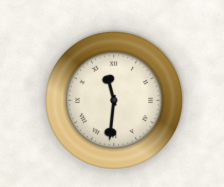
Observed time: 11h31
